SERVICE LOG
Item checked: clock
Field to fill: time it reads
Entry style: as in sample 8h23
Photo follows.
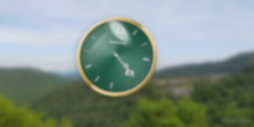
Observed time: 4h22
